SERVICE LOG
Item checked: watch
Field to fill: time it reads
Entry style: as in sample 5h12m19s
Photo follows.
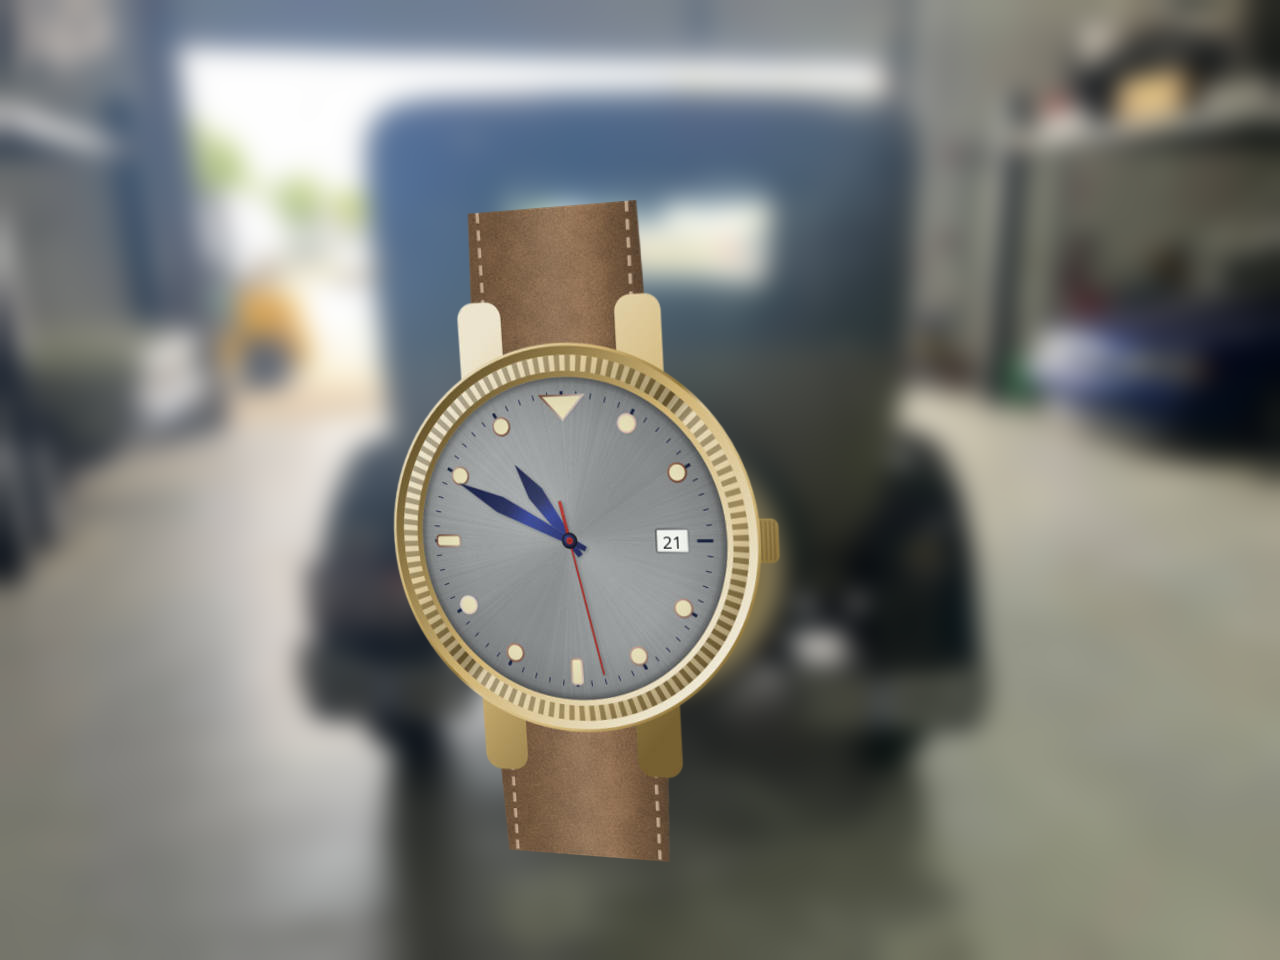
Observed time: 10h49m28s
